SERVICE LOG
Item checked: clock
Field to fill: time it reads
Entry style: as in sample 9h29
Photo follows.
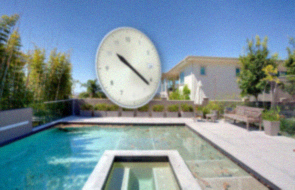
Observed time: 10h22
